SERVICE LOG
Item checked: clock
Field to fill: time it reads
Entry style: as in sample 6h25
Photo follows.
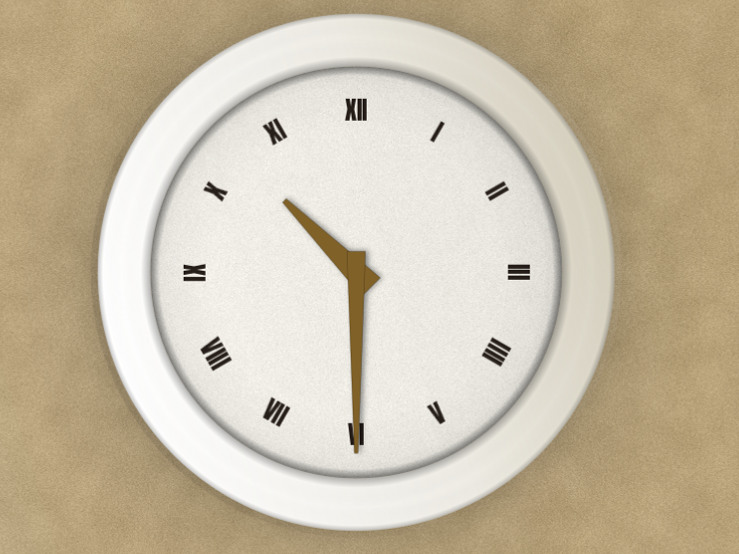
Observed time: 10h30
